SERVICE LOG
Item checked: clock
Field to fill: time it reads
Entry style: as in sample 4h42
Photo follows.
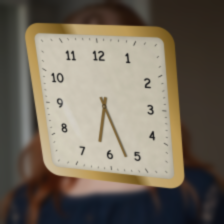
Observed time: 6h27
